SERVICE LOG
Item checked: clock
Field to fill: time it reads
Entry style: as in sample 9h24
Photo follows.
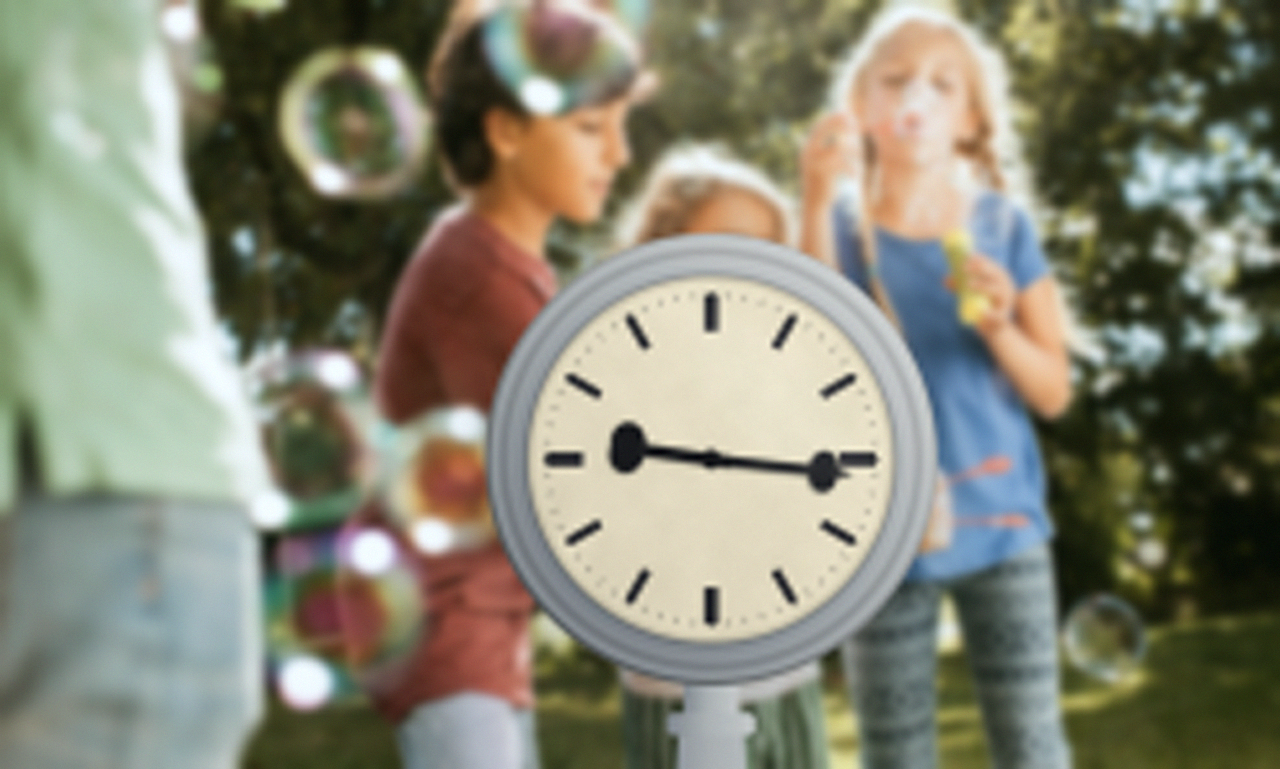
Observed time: 9h16
